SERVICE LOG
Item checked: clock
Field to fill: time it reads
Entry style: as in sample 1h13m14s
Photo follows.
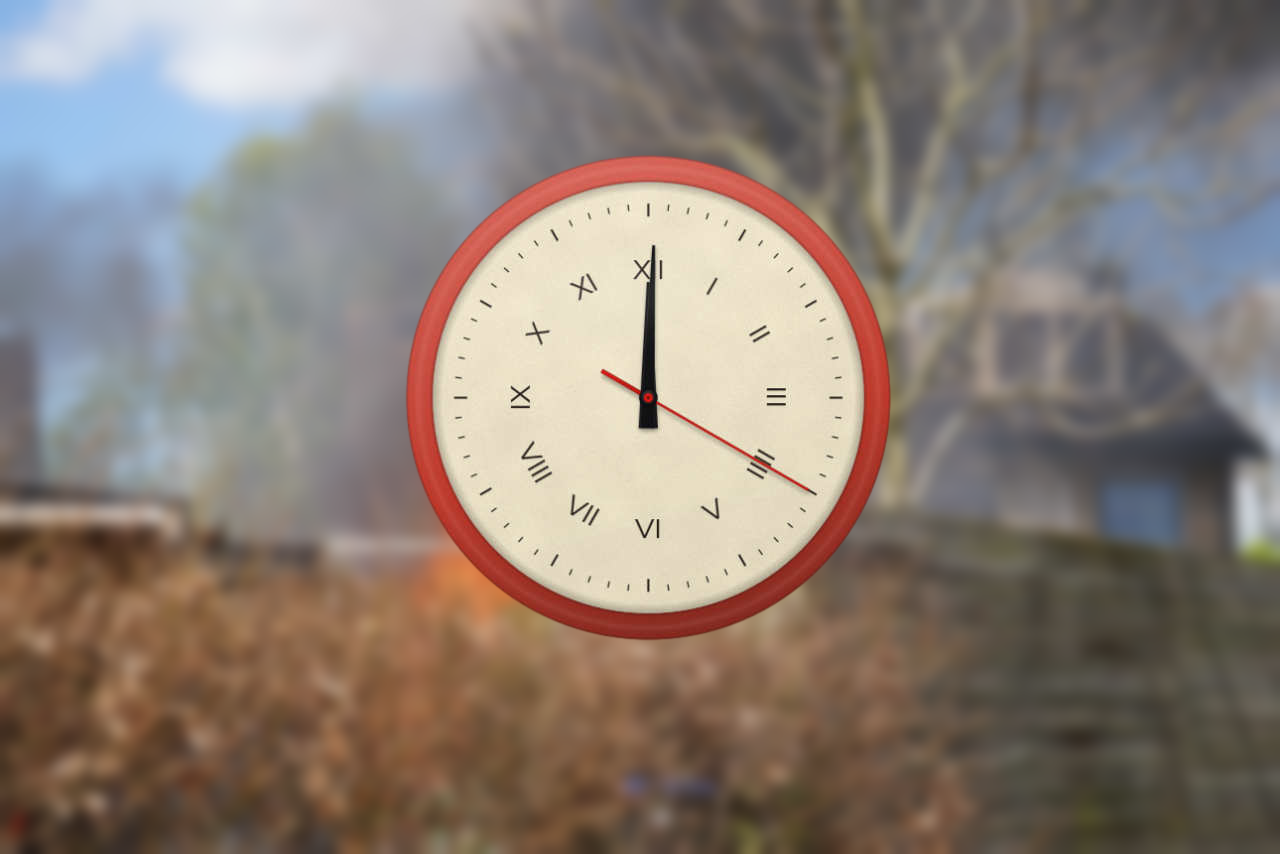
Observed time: 12h00m20s
